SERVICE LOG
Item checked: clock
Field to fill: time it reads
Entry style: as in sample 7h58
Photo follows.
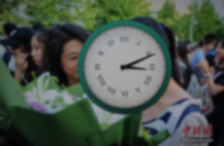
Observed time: 3h11
